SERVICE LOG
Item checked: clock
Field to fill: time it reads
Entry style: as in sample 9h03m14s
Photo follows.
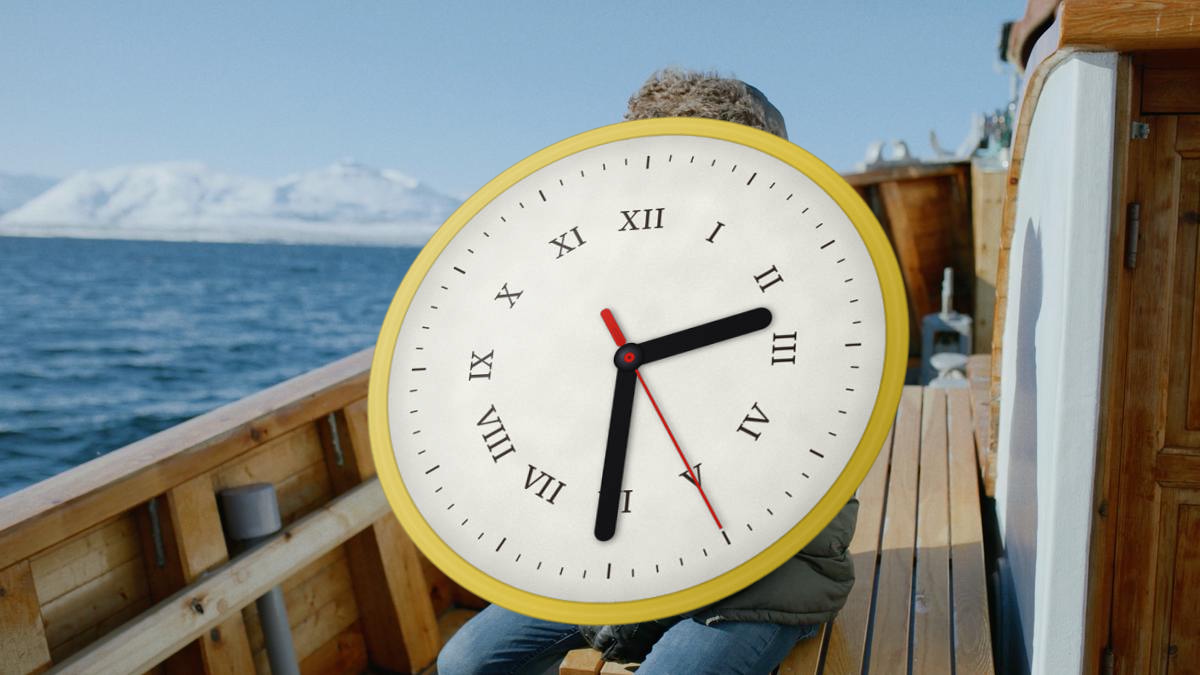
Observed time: 2h30m25s
